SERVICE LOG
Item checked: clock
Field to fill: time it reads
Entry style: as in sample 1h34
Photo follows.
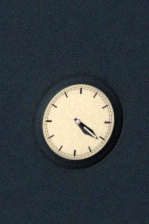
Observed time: 4h21
